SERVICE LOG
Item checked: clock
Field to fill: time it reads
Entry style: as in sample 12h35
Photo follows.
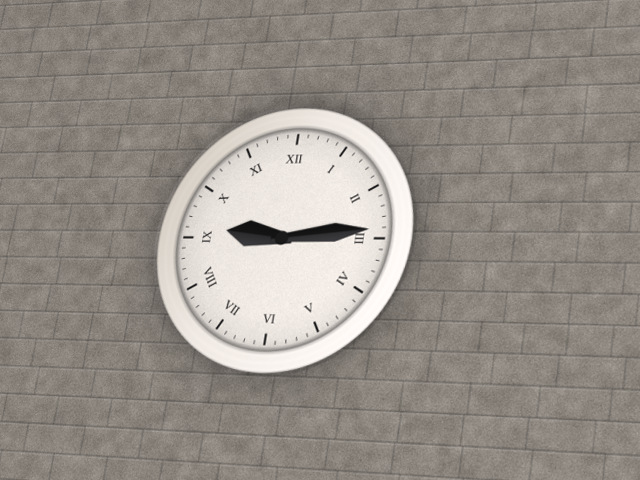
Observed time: 9h14
